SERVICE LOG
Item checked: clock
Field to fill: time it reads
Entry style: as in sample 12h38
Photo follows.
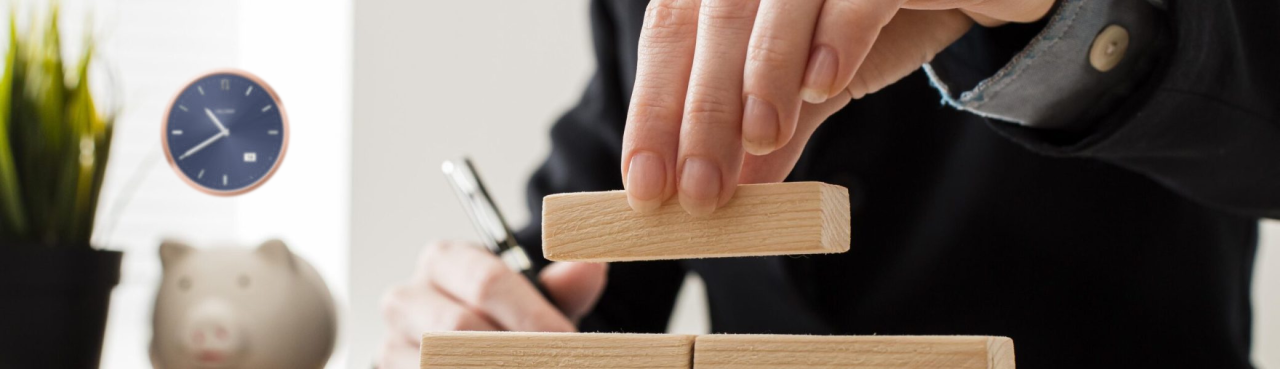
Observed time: 10h40
